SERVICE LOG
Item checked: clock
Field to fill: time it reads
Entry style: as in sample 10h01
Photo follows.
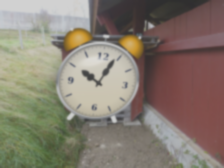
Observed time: 10h04
